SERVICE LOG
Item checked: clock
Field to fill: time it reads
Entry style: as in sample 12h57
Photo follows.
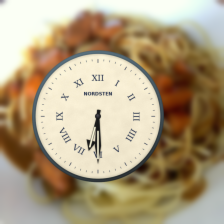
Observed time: 6h30
